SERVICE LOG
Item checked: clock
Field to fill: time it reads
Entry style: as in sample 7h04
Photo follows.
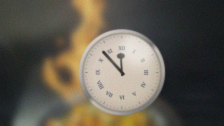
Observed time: 11h53
